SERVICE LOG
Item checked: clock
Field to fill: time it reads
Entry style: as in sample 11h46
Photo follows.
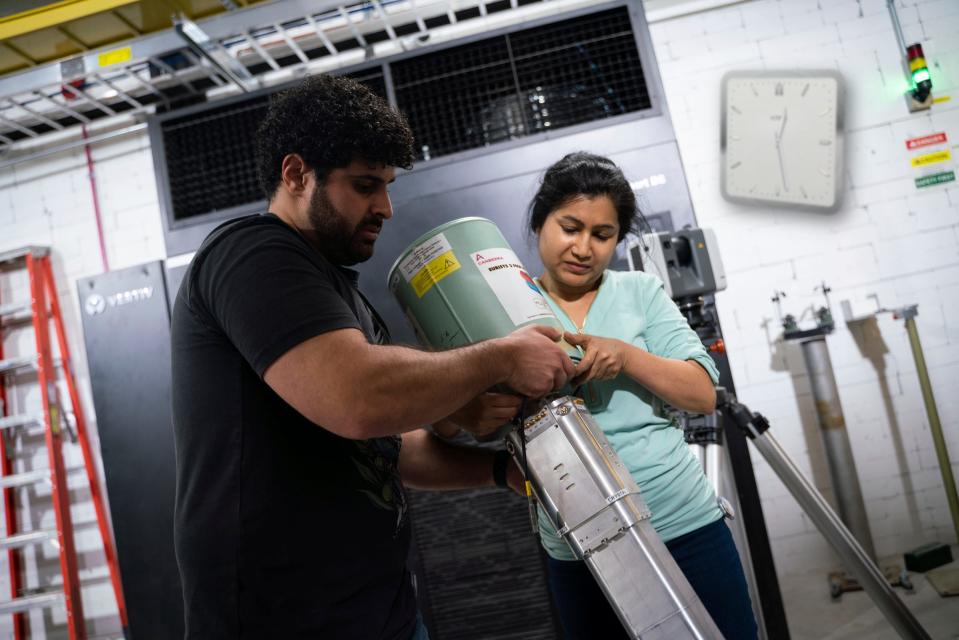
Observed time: 12h28
